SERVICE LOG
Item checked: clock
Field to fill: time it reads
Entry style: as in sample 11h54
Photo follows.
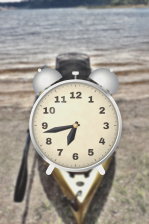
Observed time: 6h43
